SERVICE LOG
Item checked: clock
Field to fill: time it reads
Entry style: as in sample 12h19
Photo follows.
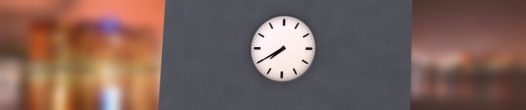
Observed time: 7h40
